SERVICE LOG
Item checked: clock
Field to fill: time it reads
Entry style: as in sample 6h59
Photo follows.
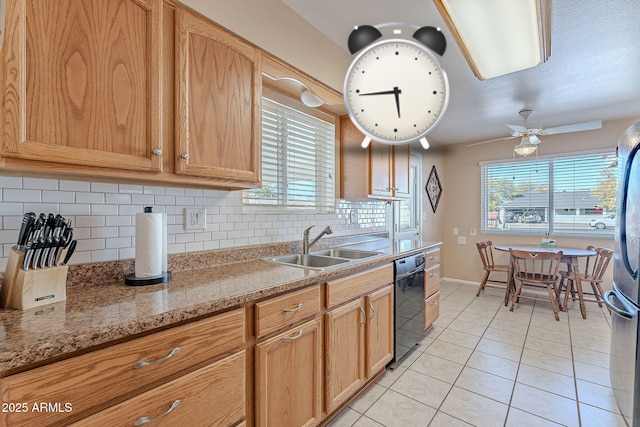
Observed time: 5h44
